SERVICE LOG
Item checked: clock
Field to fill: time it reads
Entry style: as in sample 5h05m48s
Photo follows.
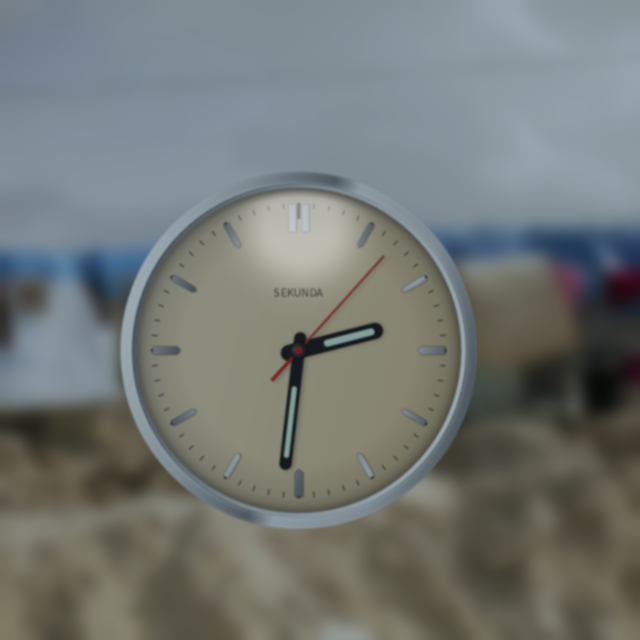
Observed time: 2h31m07s
